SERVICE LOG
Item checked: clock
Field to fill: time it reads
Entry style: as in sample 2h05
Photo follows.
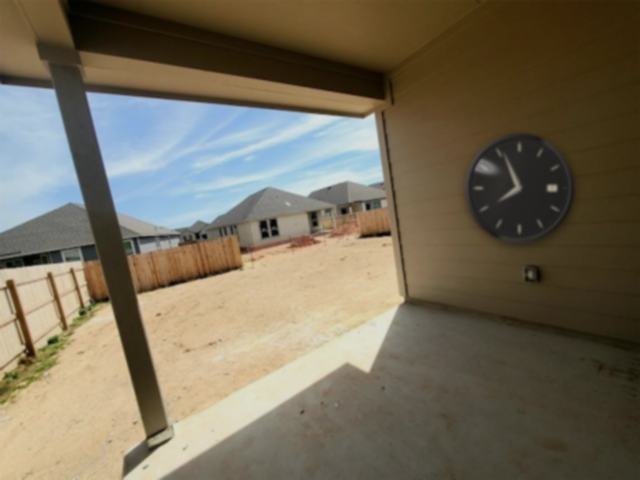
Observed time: 7h56
